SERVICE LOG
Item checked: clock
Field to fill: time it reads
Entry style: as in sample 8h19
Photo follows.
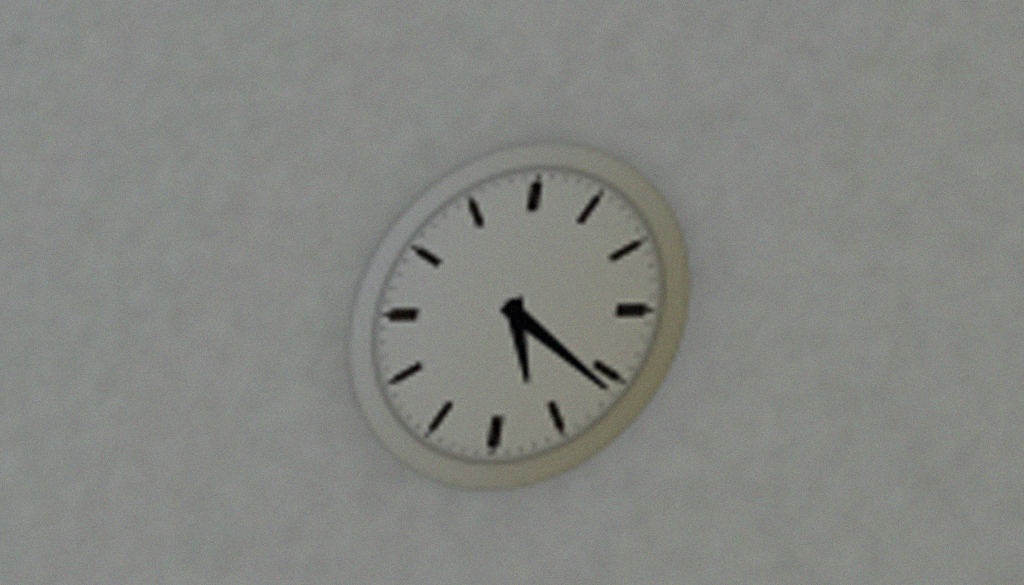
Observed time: 5h21
